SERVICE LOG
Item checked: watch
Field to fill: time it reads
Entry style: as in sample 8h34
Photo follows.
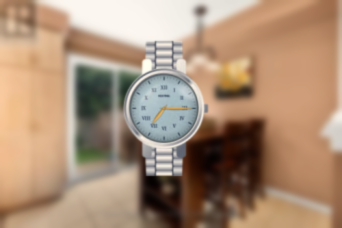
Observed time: 7h15
